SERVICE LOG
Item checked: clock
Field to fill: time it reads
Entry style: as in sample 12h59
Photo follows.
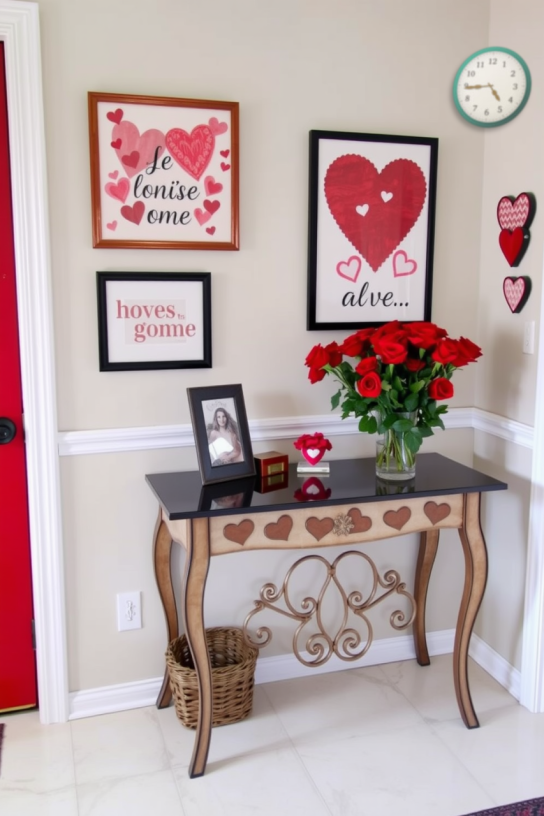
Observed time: 4h44
